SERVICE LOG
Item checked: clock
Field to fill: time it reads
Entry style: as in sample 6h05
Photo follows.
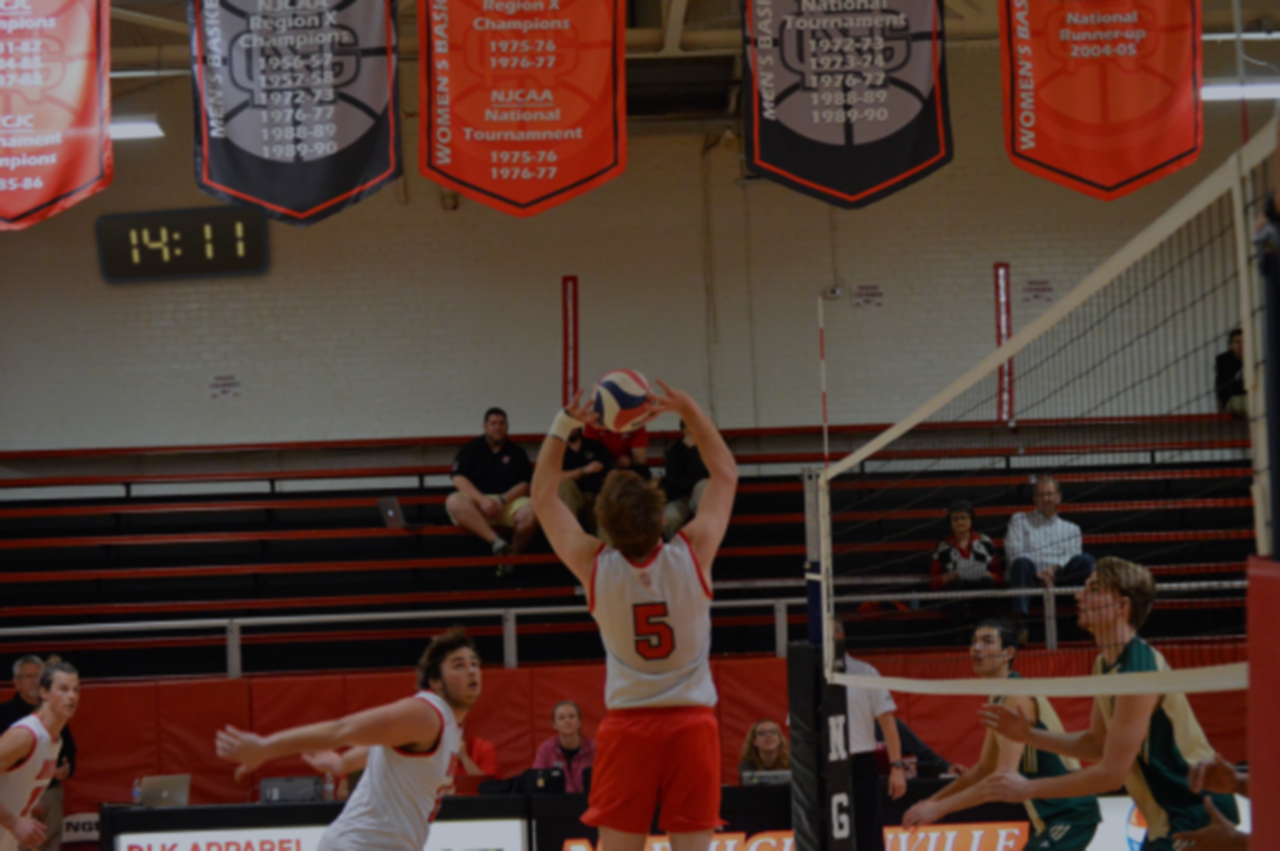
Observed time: 14h11
